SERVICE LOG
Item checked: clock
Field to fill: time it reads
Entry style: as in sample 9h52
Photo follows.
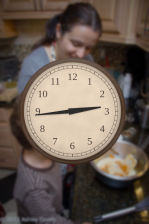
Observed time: 2h44
